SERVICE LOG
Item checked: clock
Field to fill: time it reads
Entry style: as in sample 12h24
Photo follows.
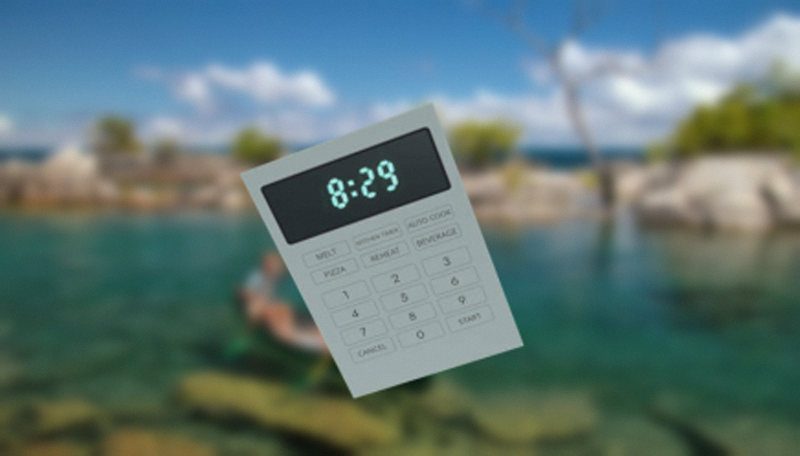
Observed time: 8h29
